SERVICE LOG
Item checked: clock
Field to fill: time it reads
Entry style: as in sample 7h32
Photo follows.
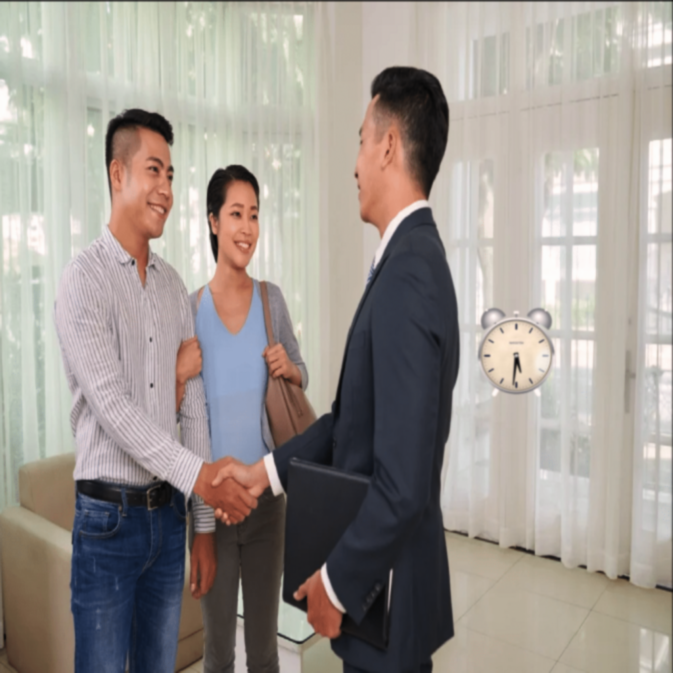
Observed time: 5h31
